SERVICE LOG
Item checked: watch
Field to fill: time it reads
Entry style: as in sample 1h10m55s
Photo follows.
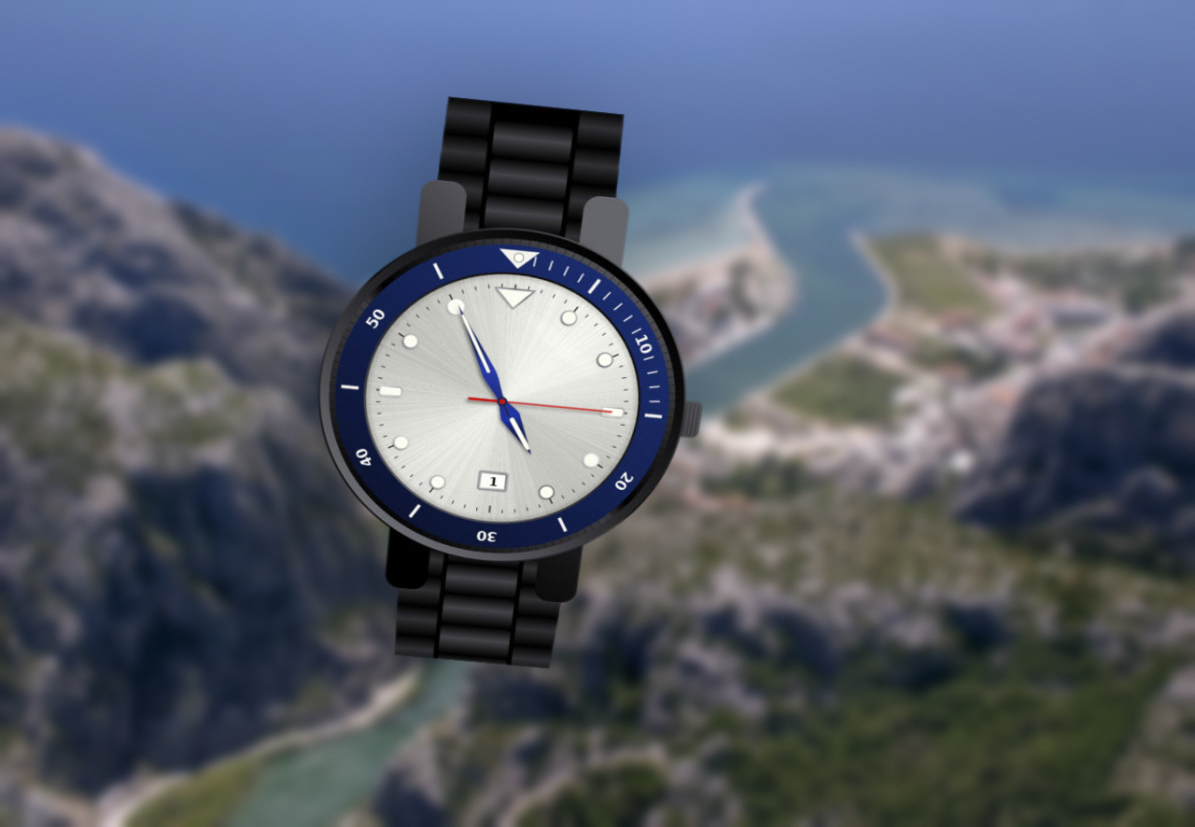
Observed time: 4h55m15s
